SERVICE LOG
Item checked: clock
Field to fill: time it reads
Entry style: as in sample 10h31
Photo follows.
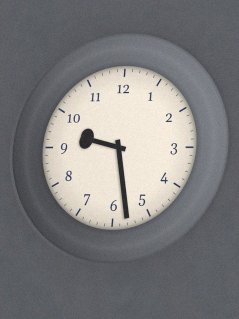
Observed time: 9h28
